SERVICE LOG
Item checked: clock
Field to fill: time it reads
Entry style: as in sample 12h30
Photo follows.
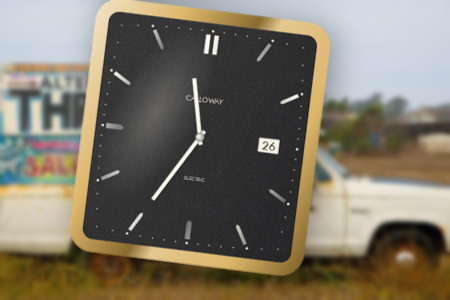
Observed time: 11h35
